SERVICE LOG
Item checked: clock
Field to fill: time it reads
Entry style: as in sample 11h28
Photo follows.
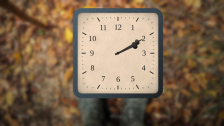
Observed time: 2h10
